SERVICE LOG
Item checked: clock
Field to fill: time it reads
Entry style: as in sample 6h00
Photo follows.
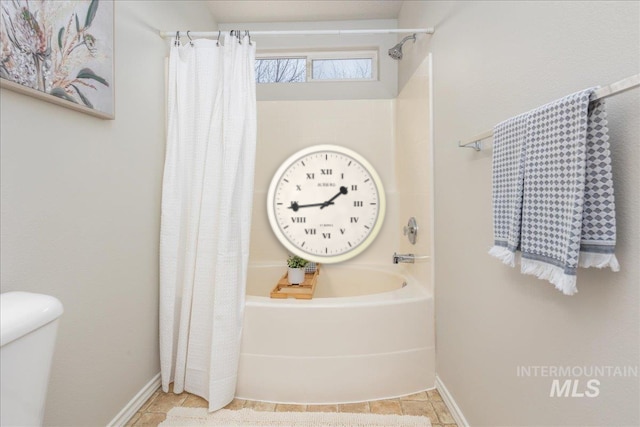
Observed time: 1h44
